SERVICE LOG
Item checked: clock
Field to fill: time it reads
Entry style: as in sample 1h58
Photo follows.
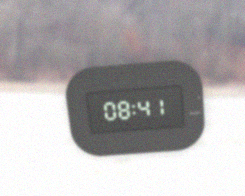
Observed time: 8h41
